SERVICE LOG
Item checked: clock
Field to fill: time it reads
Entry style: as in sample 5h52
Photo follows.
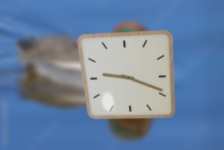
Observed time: 9h19
